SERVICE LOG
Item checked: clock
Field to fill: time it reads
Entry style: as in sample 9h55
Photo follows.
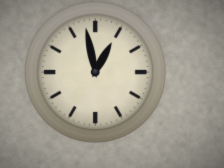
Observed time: 12h58
